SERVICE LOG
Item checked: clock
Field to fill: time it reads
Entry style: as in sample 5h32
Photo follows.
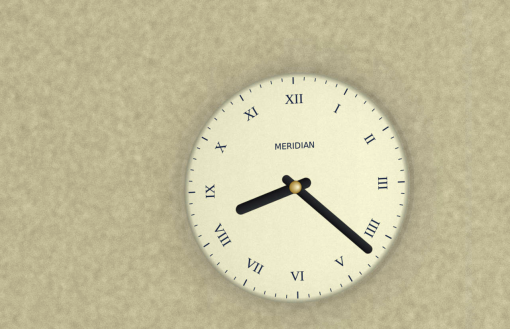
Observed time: 8h22
